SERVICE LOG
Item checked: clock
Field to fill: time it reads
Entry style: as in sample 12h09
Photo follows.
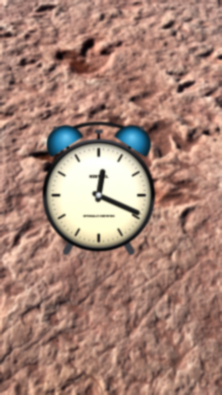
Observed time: 12h19
